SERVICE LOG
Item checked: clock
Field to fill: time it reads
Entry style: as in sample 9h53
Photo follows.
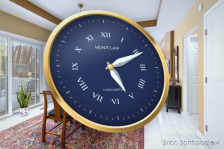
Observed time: 5h11
